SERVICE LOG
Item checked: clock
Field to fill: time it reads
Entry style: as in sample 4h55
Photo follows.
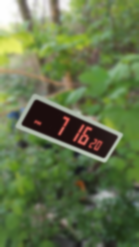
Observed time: 7h16
